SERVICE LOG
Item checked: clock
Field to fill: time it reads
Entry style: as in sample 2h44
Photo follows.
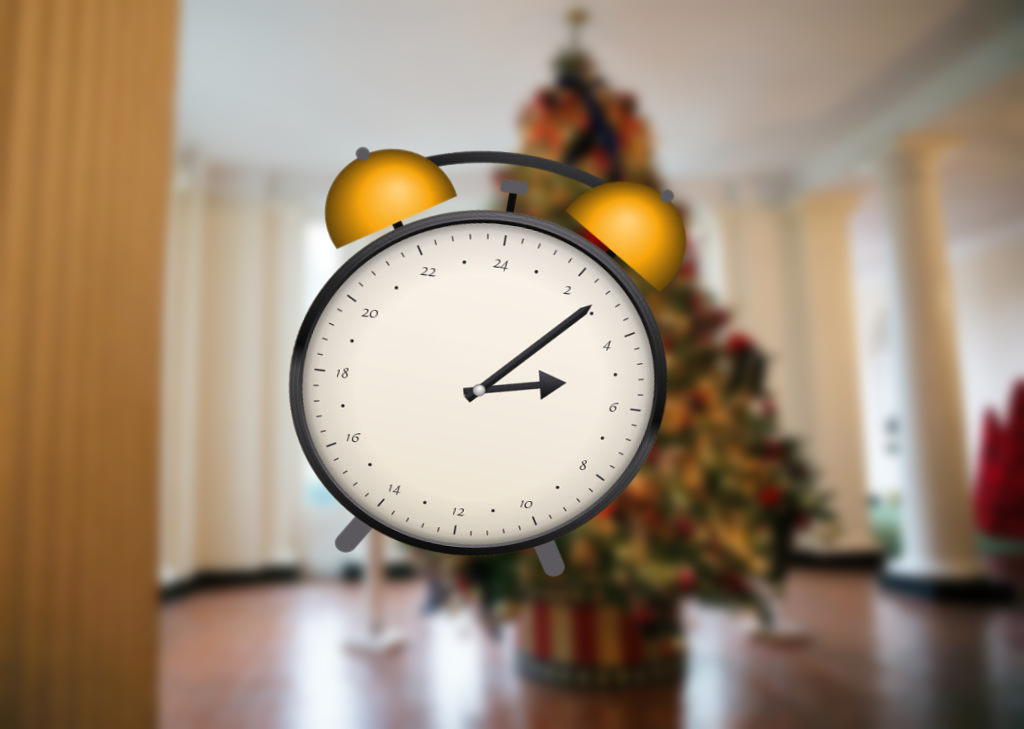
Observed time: 5h07
